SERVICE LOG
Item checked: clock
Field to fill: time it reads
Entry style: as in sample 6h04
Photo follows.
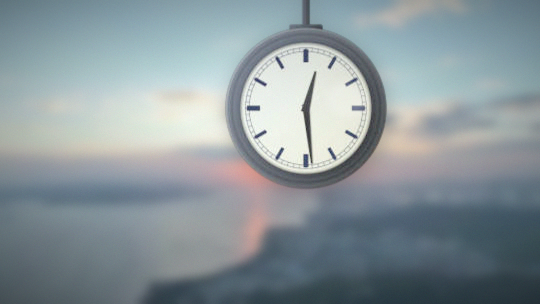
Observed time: 12h29
